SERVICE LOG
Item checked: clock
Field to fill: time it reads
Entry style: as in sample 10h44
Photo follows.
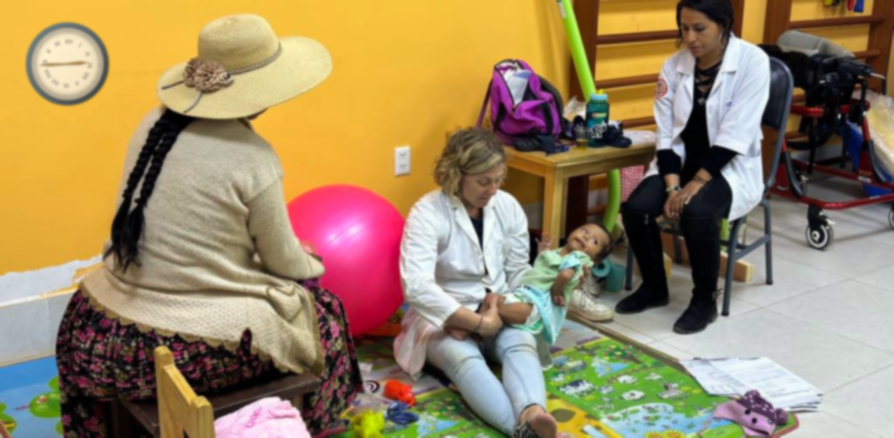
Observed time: 2h44
